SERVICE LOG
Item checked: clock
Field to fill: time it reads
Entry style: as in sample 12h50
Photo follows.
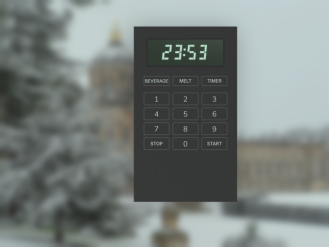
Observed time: 23h53
